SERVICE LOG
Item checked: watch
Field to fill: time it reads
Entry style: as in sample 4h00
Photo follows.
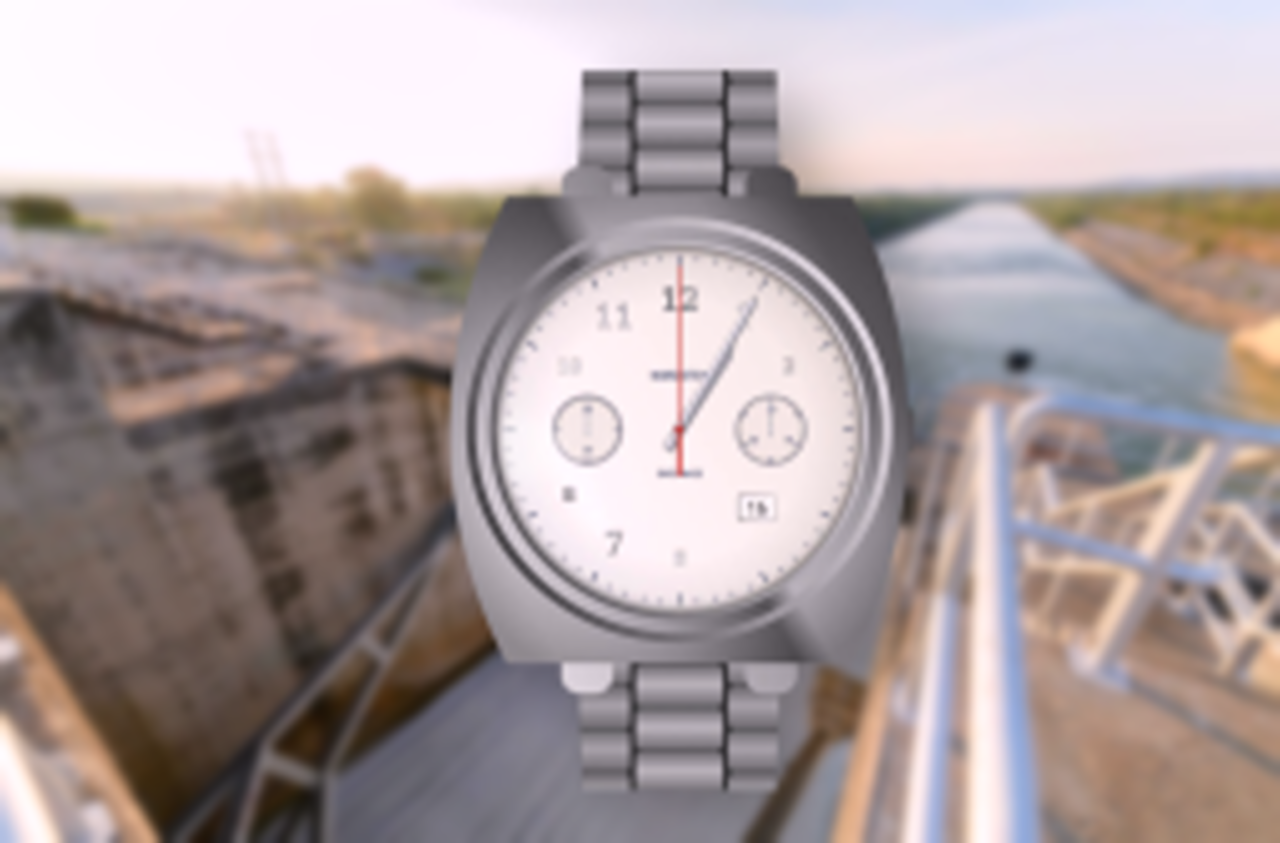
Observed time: 1h05
